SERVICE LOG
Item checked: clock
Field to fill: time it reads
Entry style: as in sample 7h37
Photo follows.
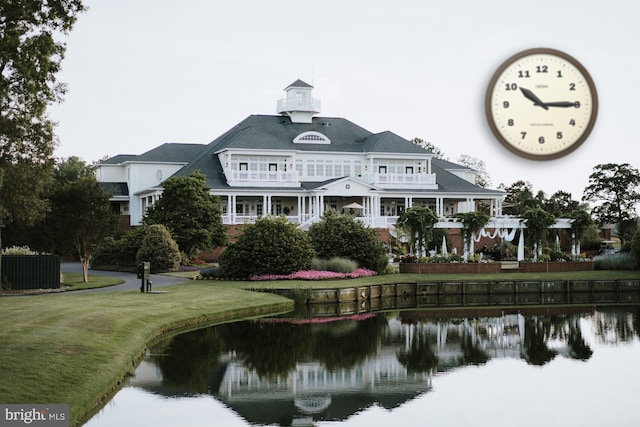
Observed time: 10h15
